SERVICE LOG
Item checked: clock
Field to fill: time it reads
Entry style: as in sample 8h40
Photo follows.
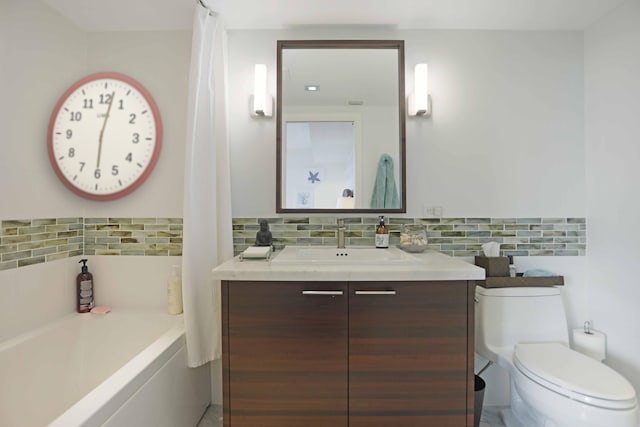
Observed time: 6h02
